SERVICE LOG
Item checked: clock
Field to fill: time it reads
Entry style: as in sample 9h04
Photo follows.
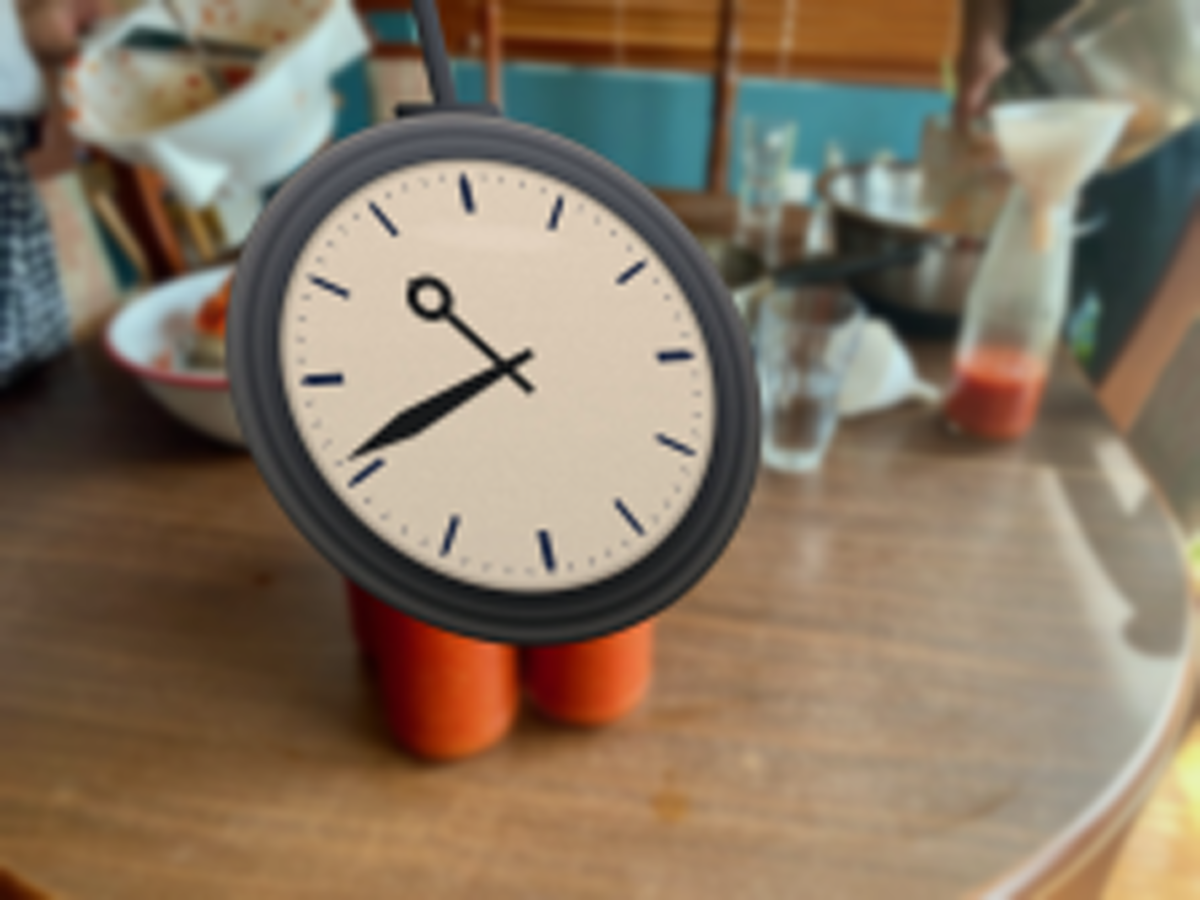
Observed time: 10h41
